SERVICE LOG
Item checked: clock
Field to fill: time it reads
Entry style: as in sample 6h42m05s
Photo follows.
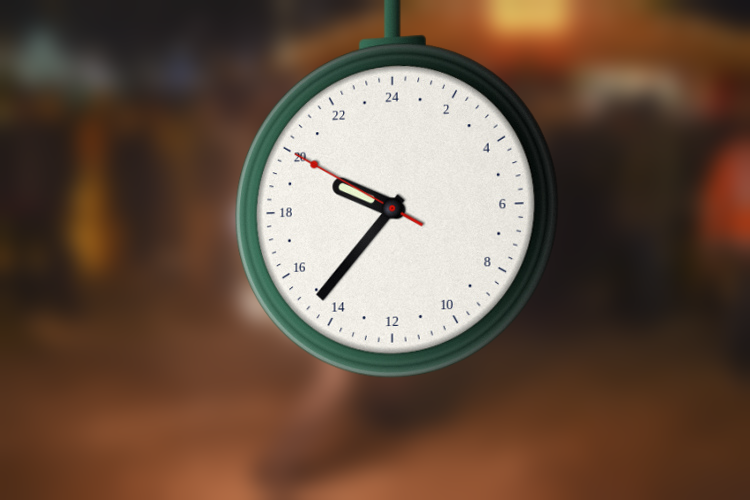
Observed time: 19h36m50s
